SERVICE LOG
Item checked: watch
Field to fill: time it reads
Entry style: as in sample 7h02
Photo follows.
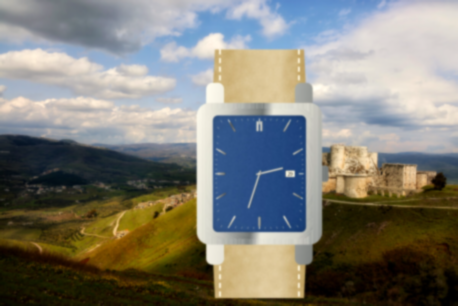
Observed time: 2h33
